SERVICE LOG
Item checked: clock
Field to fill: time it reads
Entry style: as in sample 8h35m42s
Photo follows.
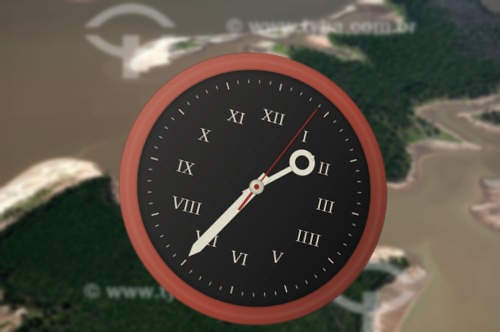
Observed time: 1h35m04s
